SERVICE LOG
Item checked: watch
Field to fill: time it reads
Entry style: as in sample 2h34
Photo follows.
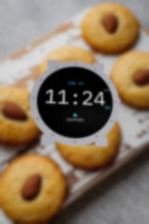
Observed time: 11h24
